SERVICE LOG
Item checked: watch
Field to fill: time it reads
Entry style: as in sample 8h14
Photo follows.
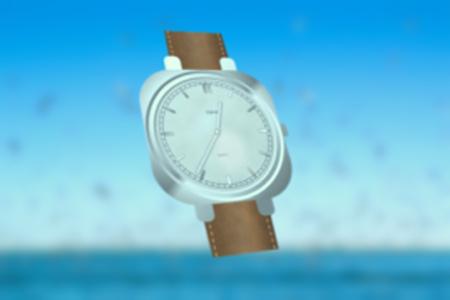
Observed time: 12h36
